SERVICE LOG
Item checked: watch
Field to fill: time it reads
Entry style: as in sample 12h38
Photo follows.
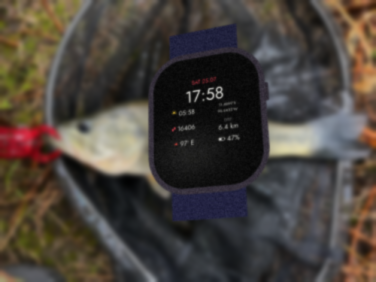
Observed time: 17h58
